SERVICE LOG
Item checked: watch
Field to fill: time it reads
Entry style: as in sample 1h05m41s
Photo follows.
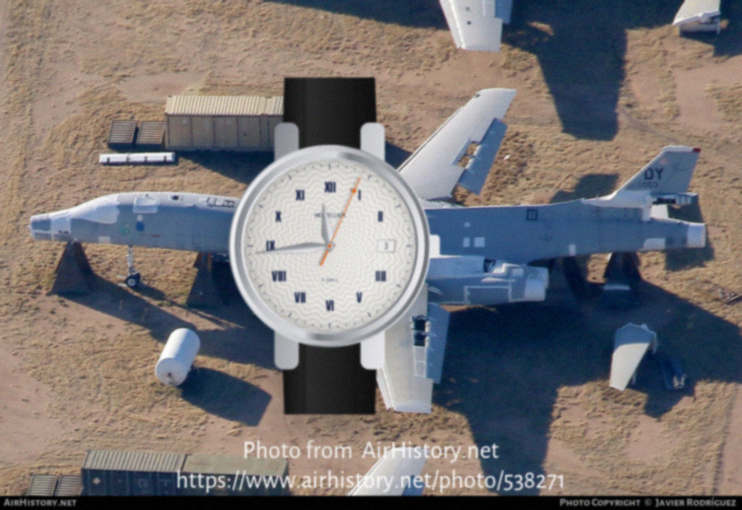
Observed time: 11h44m04s
